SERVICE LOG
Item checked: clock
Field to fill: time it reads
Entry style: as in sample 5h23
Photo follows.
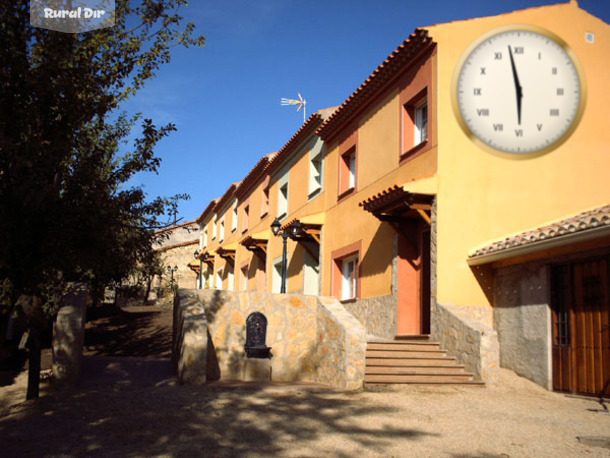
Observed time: 5h58
